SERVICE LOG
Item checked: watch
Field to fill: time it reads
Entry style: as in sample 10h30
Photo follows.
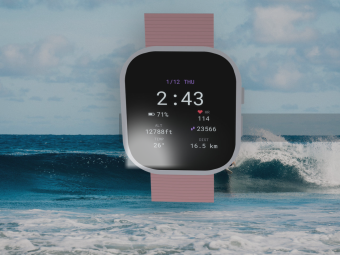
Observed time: 2h43
